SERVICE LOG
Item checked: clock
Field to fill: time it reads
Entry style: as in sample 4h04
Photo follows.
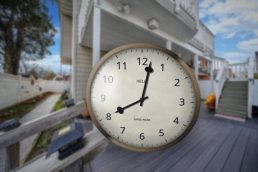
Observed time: 8h02
